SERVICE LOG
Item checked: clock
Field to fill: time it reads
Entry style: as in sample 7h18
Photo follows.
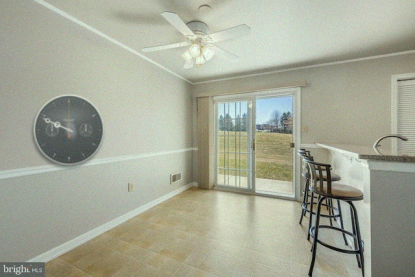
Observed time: 9h49
